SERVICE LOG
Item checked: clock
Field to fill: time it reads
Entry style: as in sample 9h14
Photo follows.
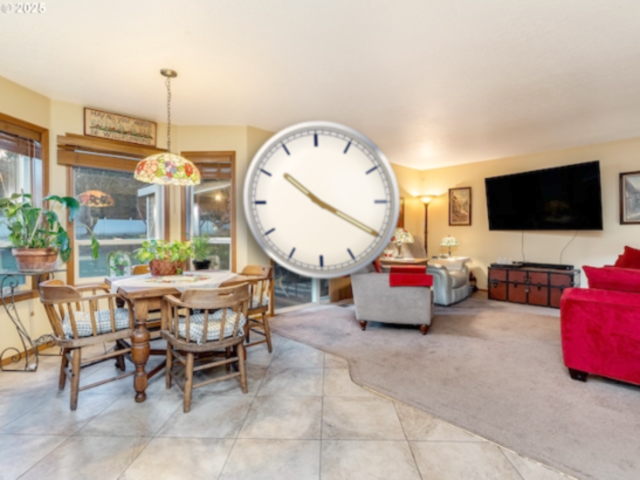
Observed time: 10h20
